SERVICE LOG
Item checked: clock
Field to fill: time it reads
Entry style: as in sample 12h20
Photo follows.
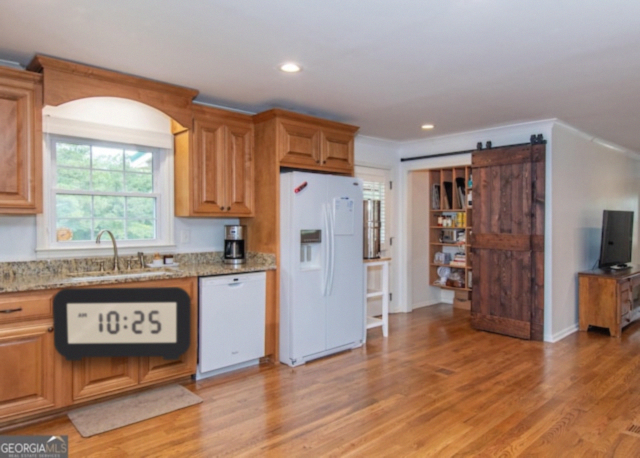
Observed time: 10h25
